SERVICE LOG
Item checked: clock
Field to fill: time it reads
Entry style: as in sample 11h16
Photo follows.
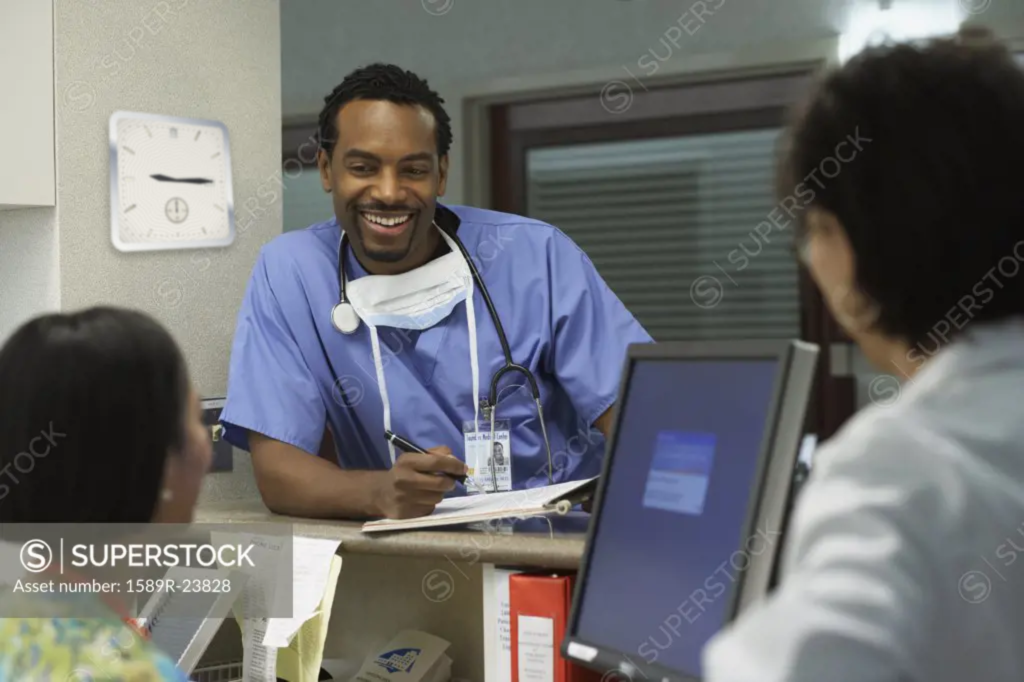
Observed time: 9h15
